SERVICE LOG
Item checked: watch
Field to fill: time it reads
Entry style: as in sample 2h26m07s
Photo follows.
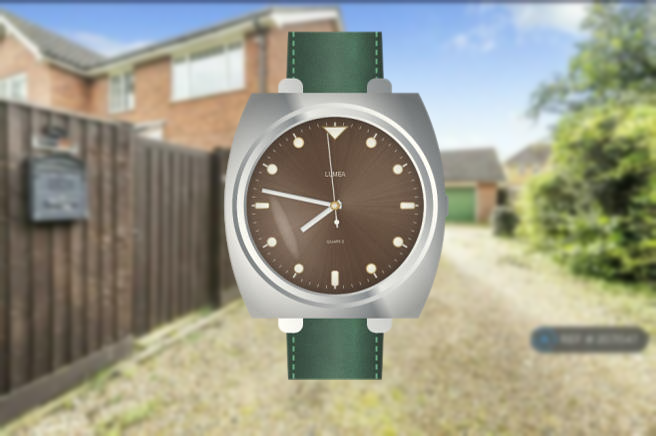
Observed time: 7h46m59s
